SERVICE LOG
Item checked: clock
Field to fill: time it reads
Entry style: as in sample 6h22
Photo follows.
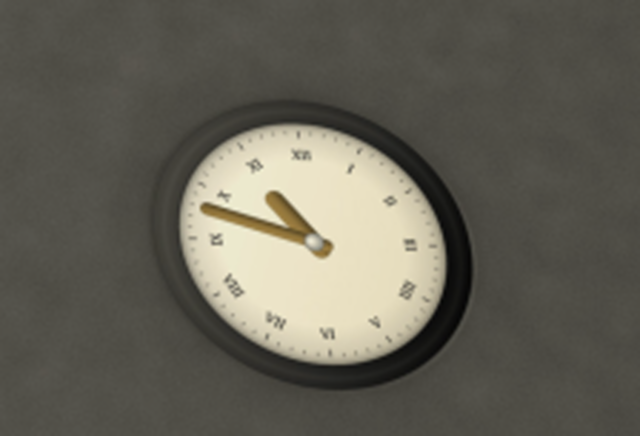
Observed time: 10h48
